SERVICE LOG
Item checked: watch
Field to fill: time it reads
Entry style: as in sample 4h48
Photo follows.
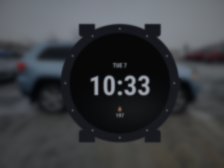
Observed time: 10h33
